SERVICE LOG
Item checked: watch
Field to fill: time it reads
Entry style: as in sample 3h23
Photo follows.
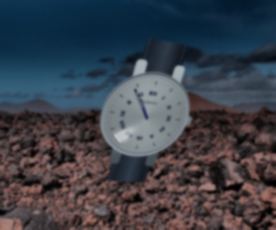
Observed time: 10h54
